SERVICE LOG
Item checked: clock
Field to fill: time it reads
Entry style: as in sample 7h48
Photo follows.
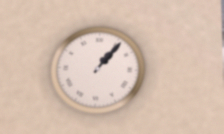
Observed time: 1h06
